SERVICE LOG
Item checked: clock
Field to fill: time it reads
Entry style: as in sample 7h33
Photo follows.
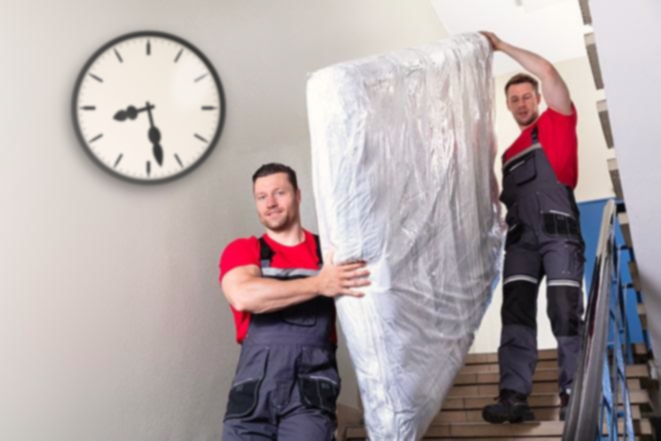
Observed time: 8h28
